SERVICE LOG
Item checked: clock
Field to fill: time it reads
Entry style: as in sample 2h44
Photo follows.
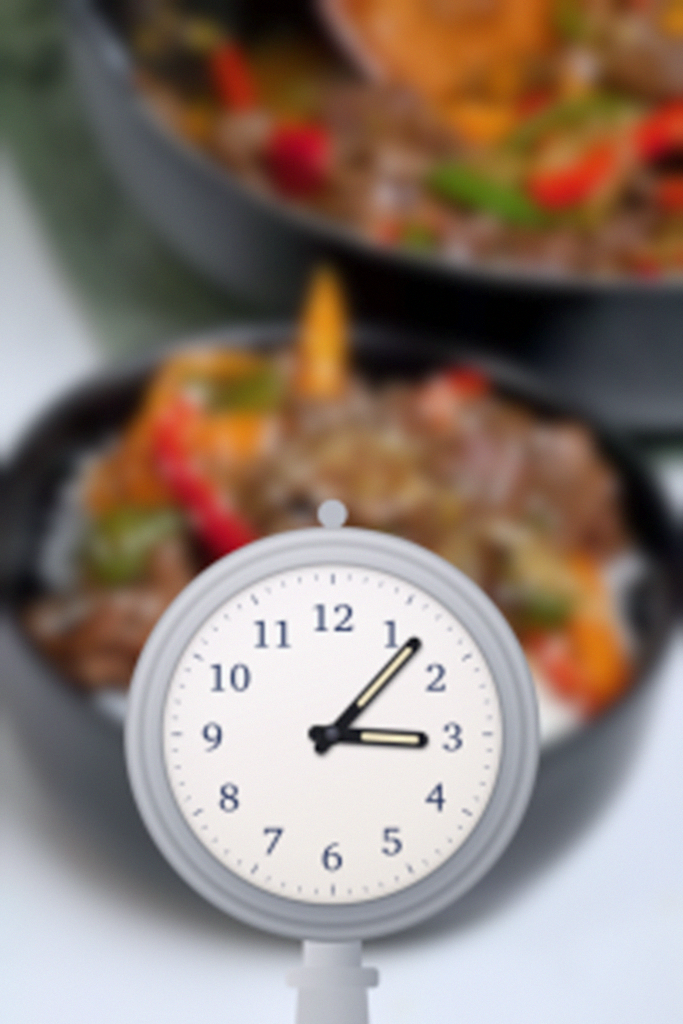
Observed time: 3h07
